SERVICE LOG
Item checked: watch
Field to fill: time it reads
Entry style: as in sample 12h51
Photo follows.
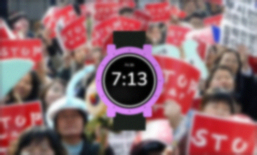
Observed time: 7h13
